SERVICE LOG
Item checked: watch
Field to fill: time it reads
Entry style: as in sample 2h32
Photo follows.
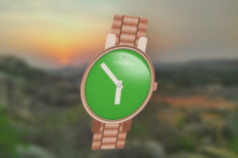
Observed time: 5h52
